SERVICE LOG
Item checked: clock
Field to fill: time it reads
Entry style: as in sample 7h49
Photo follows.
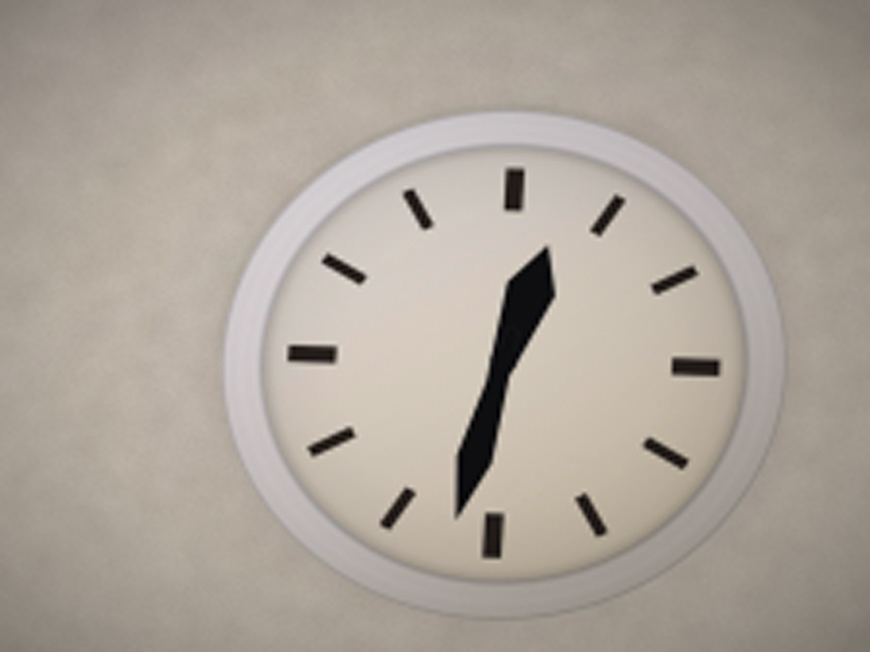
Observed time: 12h32
